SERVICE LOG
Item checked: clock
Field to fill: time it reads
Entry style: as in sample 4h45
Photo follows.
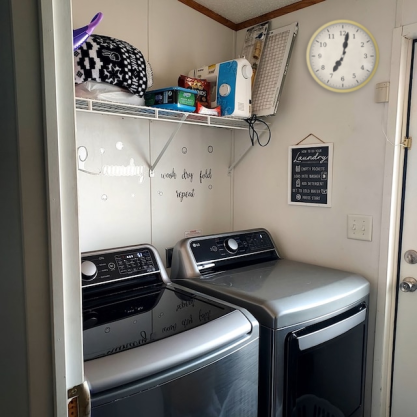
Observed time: 7h02
